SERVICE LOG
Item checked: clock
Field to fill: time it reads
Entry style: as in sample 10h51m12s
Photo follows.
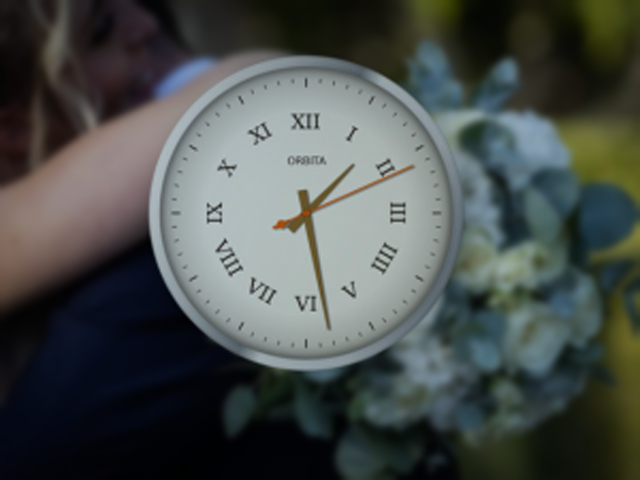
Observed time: 1h28m11s
